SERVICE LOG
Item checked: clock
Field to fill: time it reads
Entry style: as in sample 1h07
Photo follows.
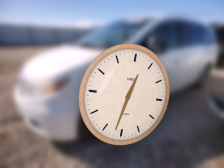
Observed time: 12h32
